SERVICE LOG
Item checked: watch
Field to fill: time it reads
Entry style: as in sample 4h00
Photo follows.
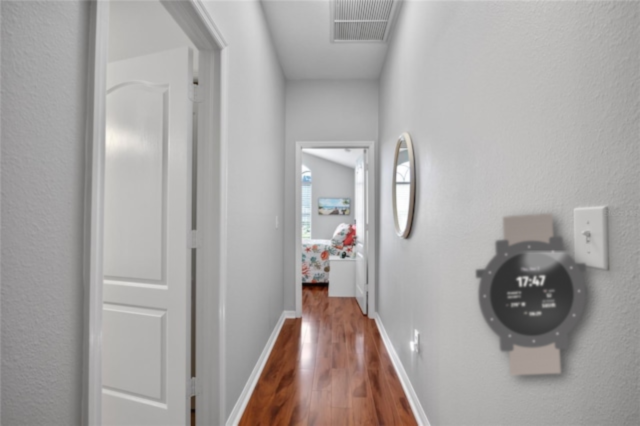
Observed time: 17h47
